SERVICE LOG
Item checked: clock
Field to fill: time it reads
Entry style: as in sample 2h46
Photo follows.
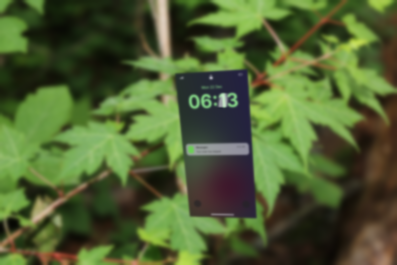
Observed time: 6h13
